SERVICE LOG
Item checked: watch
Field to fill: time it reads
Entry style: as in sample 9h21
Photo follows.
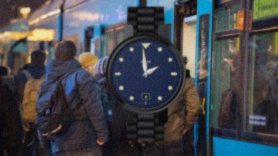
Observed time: 1h59
